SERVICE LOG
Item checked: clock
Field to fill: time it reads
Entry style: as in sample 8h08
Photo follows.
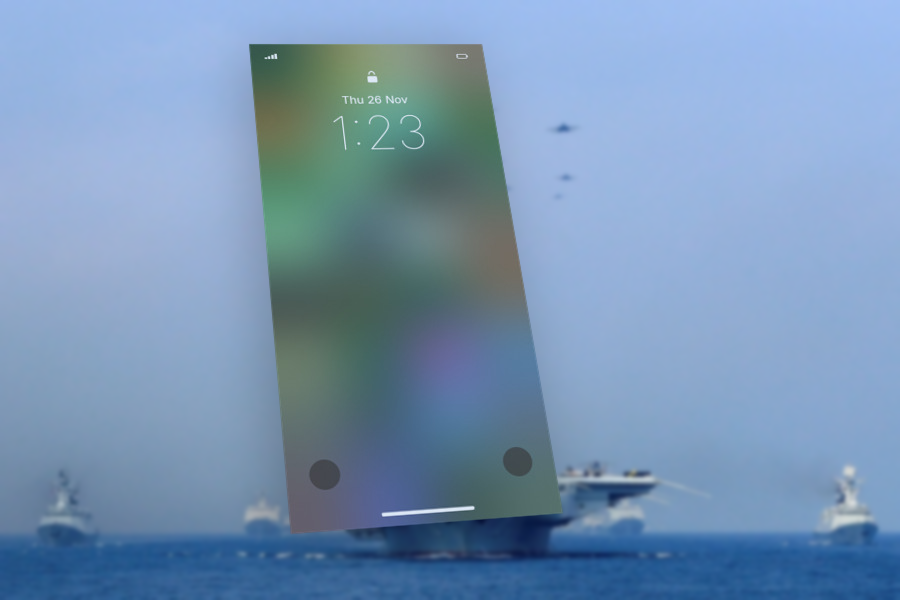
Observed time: 1h23
